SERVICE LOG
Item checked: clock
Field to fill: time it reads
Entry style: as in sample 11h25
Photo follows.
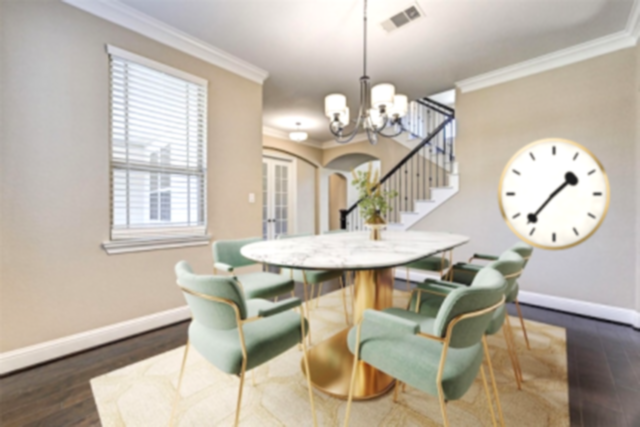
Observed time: 1h37
